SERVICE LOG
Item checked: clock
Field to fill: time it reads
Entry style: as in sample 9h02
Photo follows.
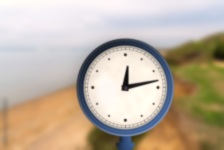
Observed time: 12h13
